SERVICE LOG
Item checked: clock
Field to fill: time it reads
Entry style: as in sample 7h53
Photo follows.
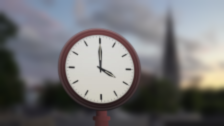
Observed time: 4h00
